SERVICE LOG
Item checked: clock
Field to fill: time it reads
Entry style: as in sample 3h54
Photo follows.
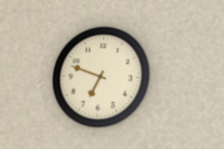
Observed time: 6h48
